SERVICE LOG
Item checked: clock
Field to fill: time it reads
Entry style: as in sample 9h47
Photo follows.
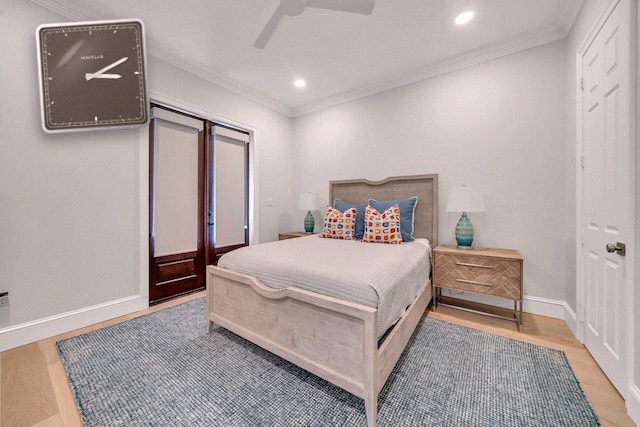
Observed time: 3h11
